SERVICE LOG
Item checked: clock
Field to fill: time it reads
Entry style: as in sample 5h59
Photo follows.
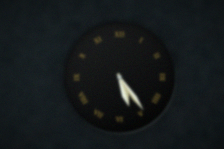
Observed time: 5h24
